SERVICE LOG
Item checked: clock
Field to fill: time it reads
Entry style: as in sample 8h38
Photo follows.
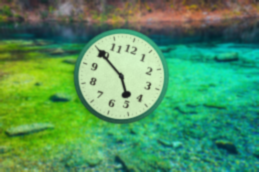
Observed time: 4h50
